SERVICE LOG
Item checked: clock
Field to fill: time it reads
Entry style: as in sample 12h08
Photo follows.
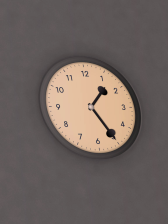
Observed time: 1h25
